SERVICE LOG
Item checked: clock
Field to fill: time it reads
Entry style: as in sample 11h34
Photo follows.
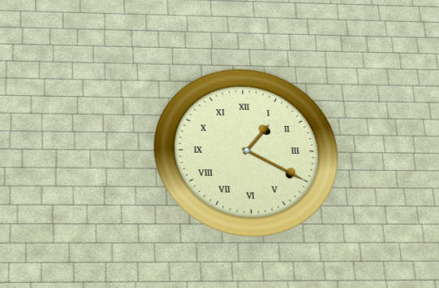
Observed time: 1h20
